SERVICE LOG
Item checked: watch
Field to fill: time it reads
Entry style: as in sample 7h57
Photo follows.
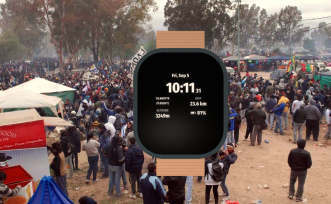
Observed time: 10h11
